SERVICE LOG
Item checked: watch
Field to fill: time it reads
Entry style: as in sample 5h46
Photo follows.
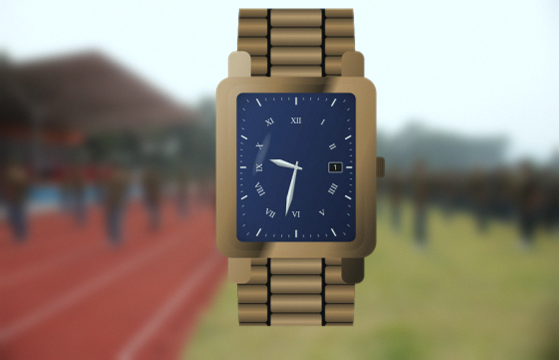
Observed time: 9h32
